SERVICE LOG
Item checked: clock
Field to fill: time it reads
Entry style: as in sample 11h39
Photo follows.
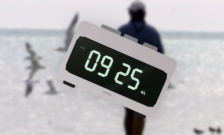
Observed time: 9h25
